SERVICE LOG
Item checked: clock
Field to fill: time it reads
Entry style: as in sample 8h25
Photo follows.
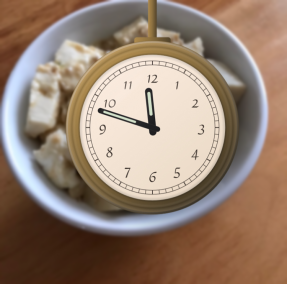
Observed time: 11h48
